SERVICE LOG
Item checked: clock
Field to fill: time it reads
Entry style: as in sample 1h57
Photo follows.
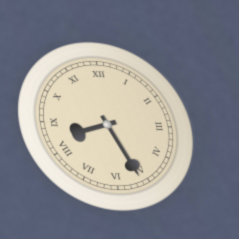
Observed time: 8h26
